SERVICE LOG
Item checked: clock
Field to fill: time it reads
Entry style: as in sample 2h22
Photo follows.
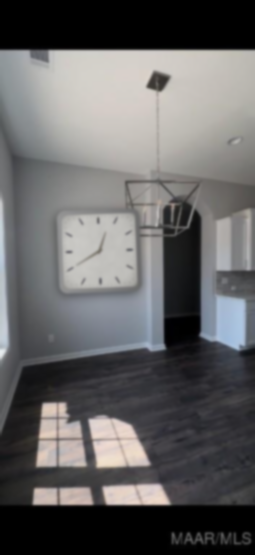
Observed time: 12h40
